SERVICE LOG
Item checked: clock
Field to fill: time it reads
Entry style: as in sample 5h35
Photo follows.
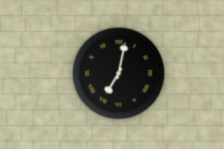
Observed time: 7h02
